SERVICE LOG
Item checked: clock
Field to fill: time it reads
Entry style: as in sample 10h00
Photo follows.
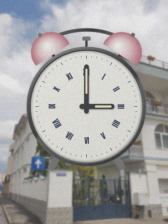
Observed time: 3h00
